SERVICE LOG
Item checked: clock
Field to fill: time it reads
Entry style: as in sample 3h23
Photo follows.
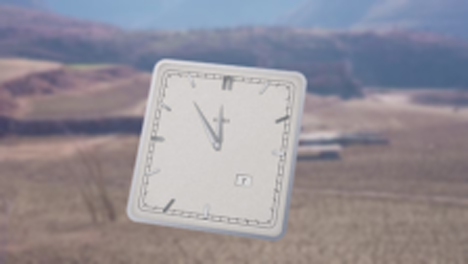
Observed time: 11h54
